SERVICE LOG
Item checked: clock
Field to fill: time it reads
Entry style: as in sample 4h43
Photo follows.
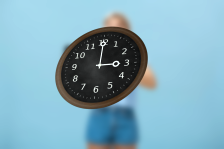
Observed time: 3h00
